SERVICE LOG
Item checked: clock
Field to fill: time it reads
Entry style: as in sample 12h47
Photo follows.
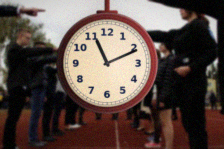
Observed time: 11h11
